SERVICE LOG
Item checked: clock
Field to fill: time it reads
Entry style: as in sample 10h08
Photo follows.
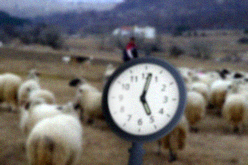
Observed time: 5h02
